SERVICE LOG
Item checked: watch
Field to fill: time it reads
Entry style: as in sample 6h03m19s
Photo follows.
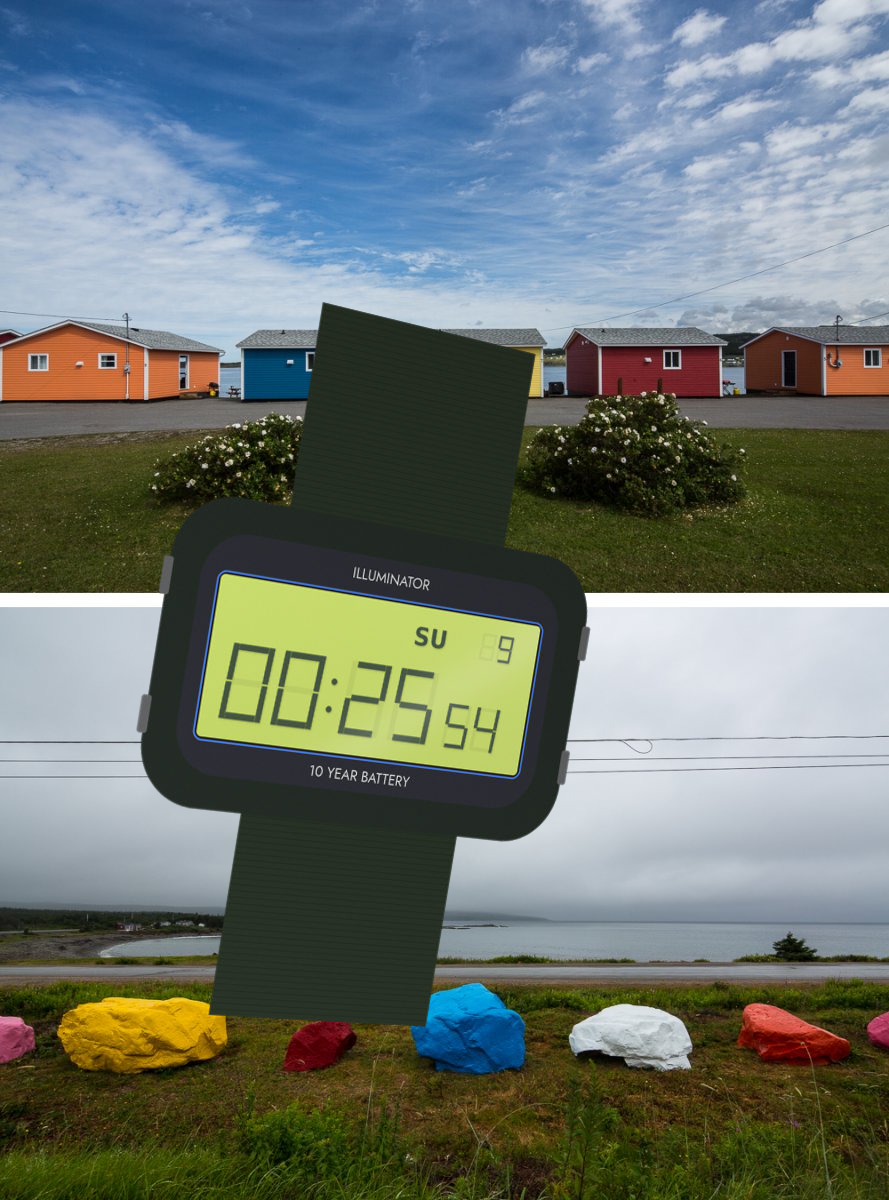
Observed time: 0h25m54s
